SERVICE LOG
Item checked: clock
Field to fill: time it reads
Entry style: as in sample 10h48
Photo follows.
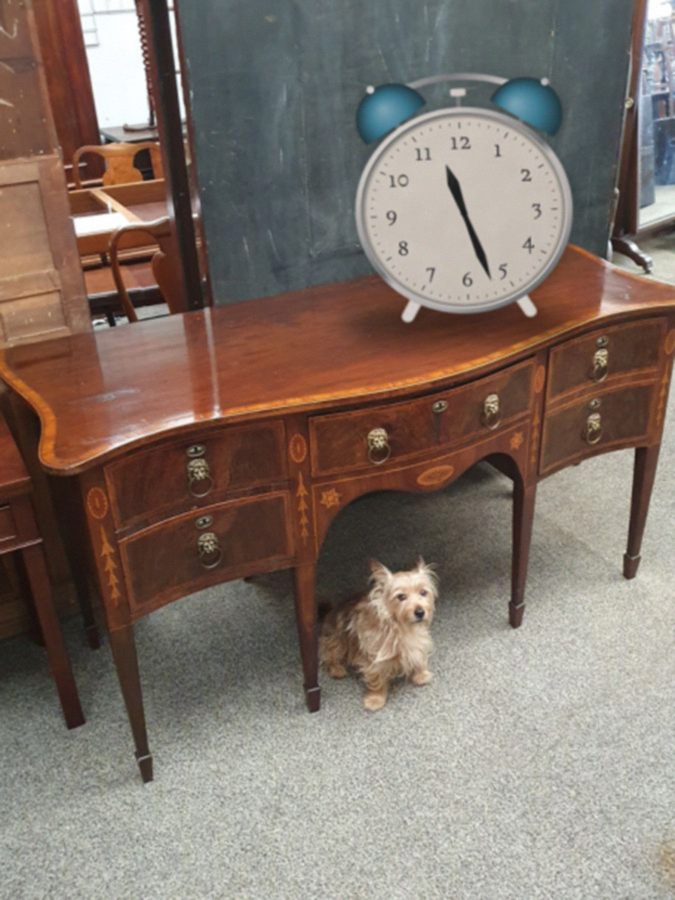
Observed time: 11h27
